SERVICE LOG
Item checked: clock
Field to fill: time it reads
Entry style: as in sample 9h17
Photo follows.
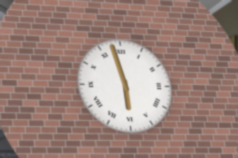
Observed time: 5h58
